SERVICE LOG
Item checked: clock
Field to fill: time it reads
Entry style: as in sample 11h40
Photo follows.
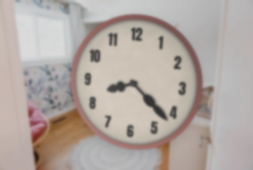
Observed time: 8h22
